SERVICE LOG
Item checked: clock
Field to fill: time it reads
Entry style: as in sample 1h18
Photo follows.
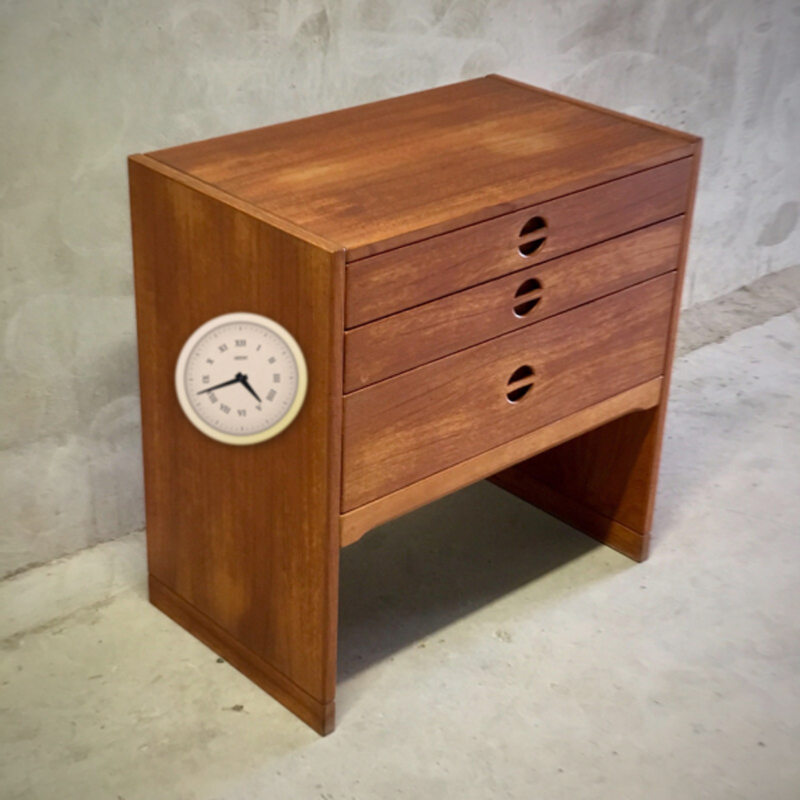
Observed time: 4h42
